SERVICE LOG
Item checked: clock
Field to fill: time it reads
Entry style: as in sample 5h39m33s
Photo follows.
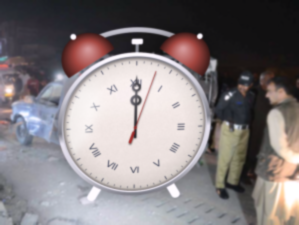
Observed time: 12h00m03s
